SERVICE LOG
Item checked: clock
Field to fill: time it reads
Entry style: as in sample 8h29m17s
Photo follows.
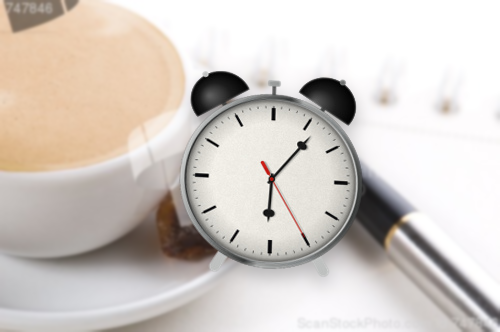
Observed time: 6h06m25s
